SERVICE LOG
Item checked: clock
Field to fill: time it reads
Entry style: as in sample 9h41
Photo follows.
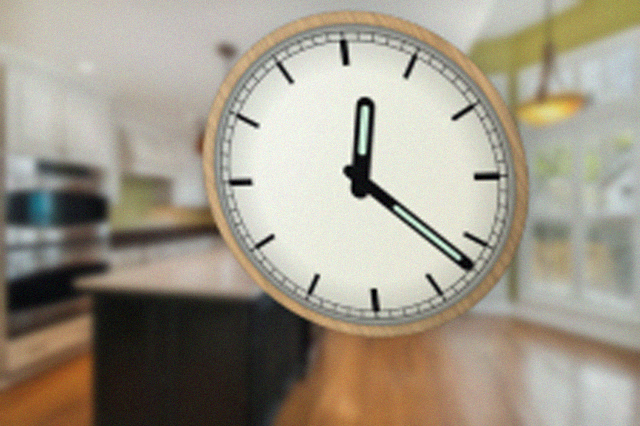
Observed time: 12h22
